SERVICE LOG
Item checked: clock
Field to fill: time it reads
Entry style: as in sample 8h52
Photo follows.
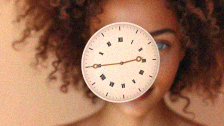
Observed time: 2h45
